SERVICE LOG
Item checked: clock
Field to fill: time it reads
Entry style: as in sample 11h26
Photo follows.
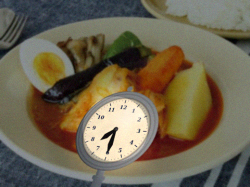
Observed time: 7h30
